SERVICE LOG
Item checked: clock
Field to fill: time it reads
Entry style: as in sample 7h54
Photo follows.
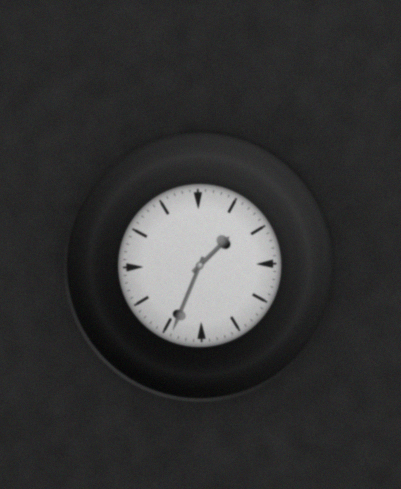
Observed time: 1h34
